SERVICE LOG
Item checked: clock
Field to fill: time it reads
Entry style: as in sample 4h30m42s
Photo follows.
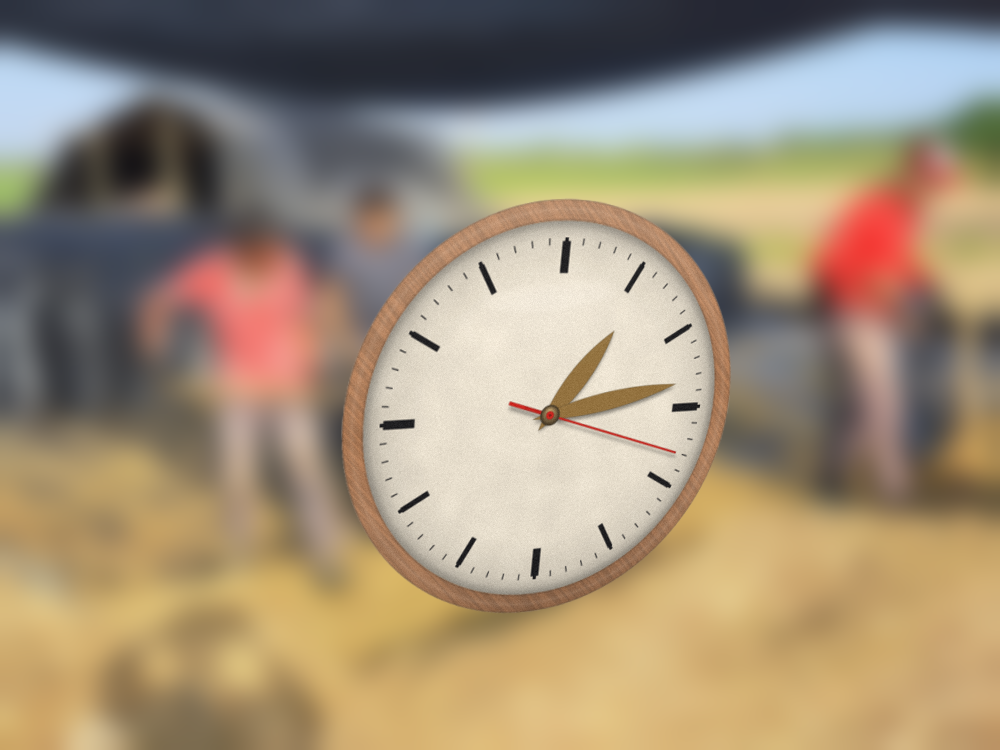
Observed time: 1h13m18s
